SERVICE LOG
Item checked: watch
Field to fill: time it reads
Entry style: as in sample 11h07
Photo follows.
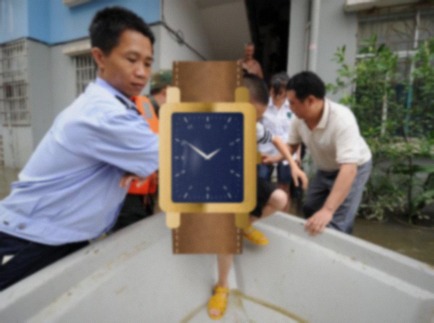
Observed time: 1h51
